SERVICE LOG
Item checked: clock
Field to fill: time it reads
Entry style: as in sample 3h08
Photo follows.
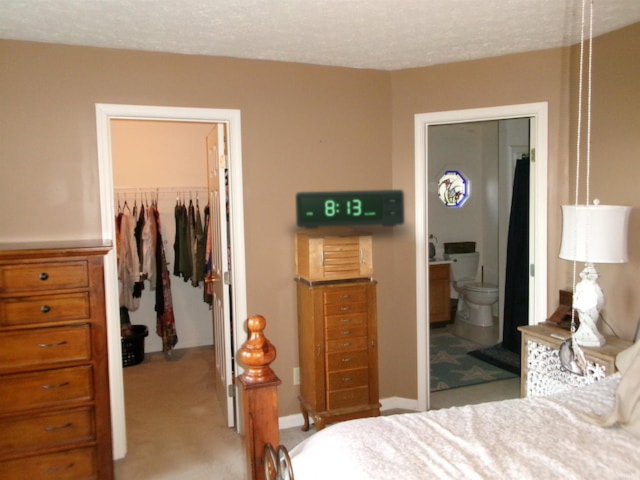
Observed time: 8h13
